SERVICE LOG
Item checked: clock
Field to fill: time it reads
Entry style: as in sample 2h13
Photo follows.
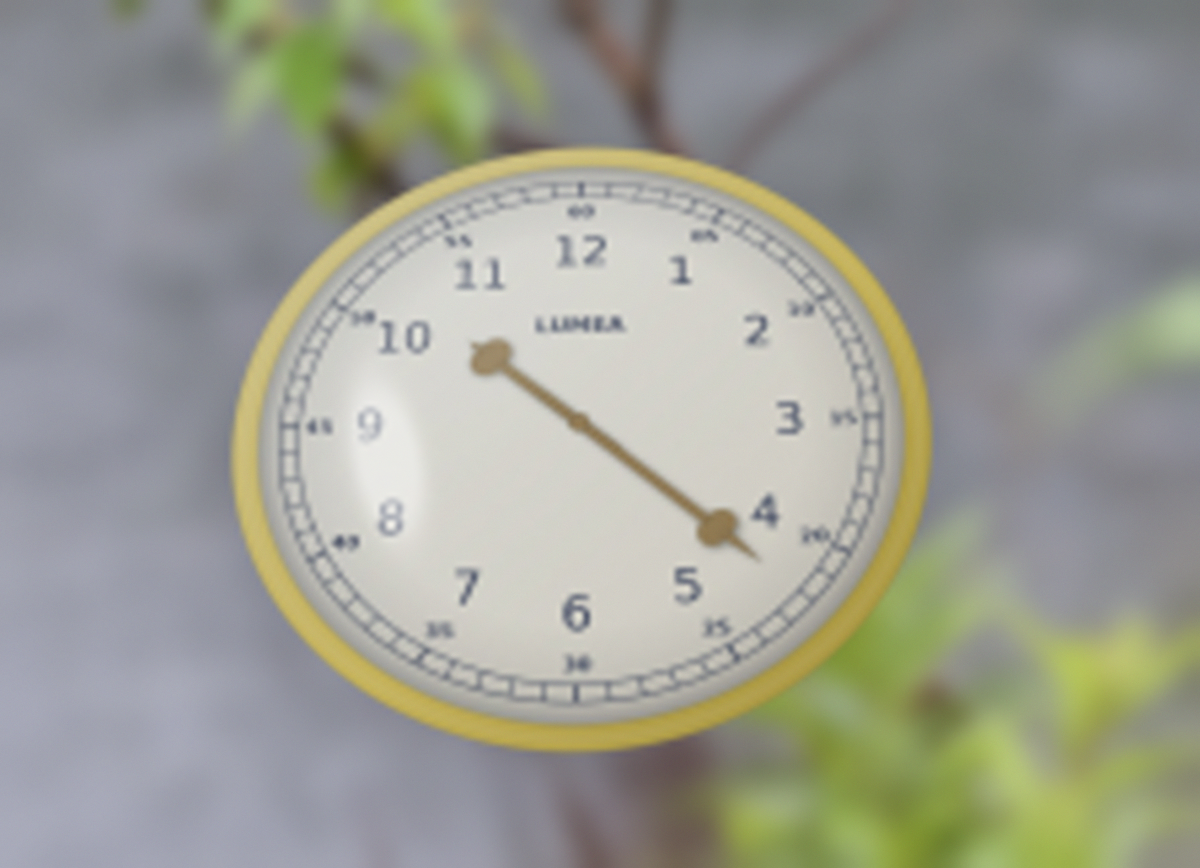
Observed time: 10h22
